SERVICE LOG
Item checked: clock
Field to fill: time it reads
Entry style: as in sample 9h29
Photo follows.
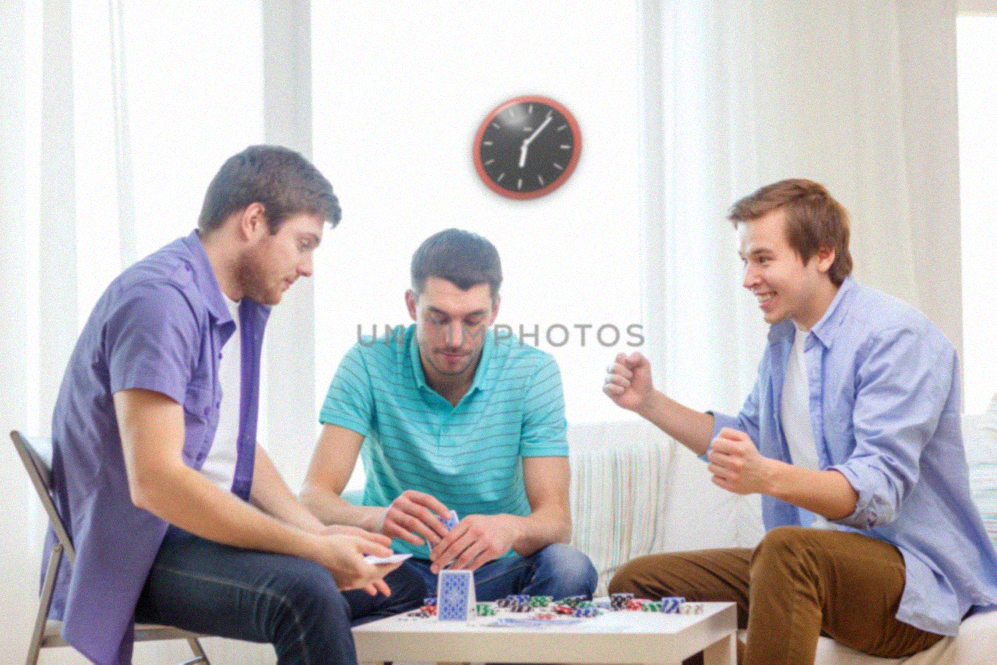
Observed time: 6h06
